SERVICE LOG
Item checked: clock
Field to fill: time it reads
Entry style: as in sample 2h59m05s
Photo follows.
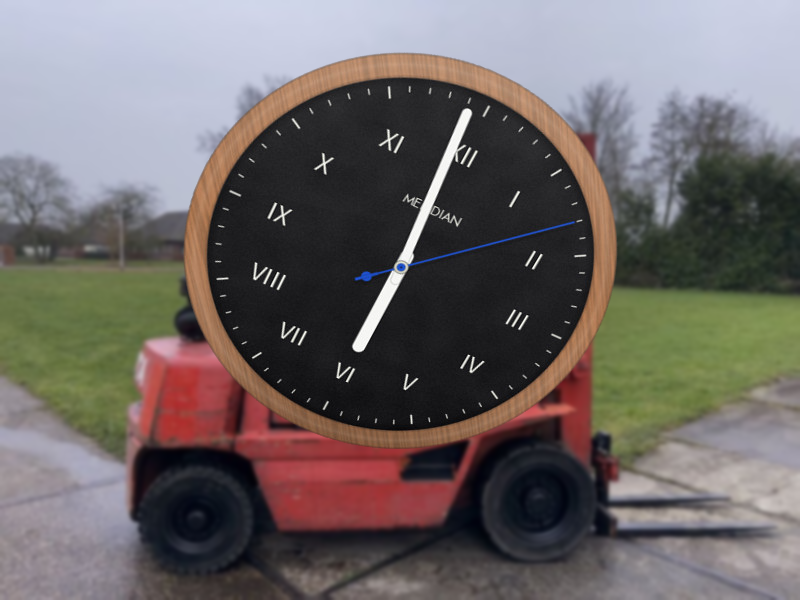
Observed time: 5h59m08s
